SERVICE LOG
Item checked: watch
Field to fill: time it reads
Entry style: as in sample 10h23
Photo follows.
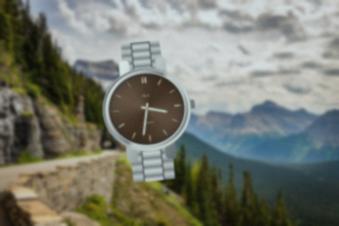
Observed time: 3h32
